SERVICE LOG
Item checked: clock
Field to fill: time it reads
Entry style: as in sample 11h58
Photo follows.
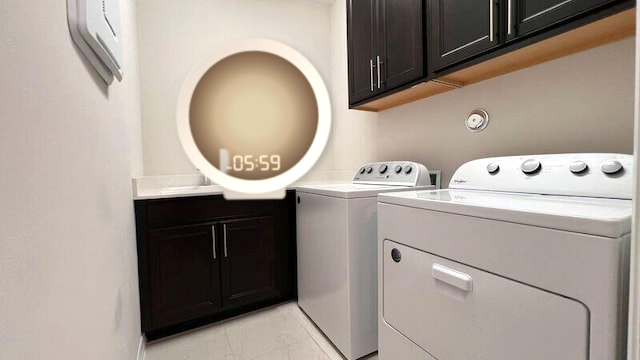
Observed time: 5h59
